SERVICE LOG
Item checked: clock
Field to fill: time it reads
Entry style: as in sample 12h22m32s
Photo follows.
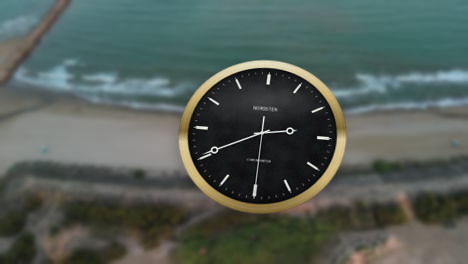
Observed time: 2h40m30s
